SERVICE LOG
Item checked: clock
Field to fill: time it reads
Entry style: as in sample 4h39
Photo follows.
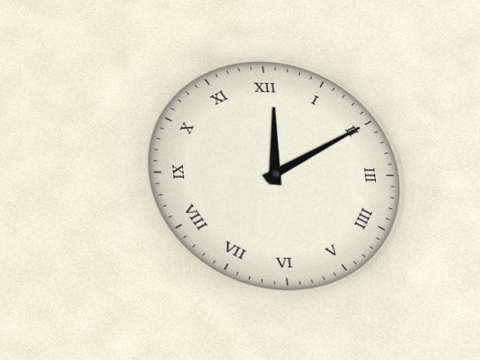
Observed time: 12h10
